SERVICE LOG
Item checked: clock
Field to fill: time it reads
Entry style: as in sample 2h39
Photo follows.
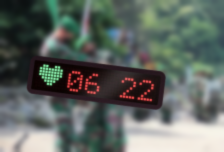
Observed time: 6h22
